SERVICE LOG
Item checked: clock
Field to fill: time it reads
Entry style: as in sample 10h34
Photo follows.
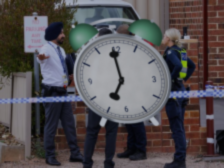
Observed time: 6h59
